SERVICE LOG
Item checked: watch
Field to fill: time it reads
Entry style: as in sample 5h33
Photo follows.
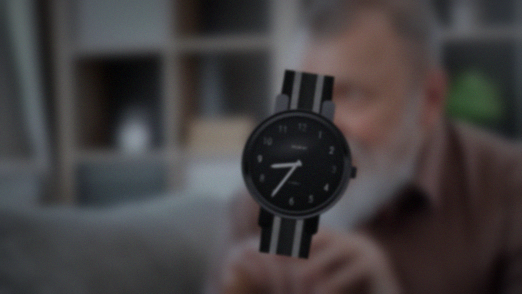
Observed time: 8h35
